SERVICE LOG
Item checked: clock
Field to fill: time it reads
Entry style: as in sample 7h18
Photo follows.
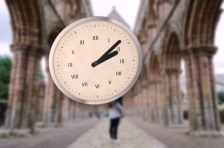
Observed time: 2h08
